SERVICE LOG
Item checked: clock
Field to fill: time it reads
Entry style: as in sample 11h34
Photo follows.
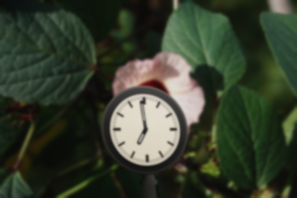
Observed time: 6h59
